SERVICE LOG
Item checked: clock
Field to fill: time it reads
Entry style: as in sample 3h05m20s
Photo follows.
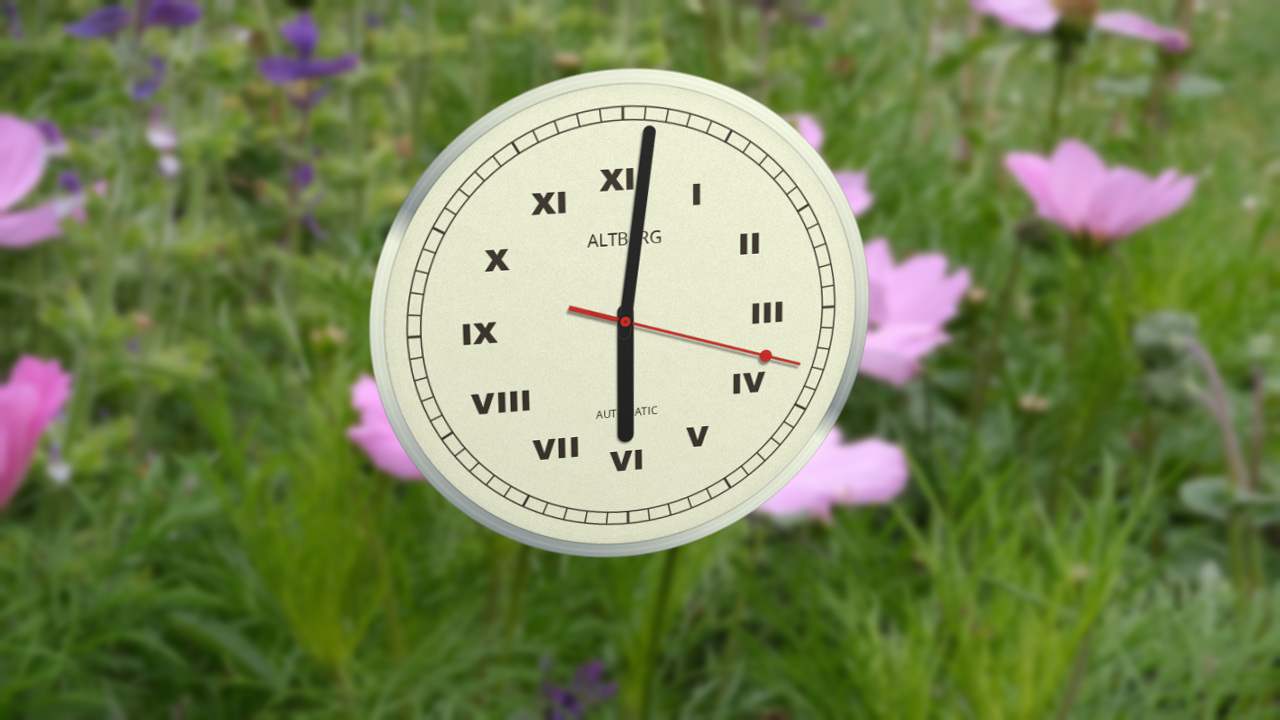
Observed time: 6h01m18s
